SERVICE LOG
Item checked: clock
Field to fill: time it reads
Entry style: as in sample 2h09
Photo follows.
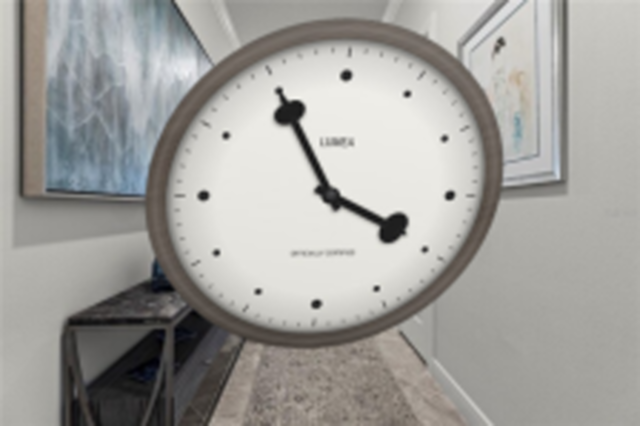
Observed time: 3h55
